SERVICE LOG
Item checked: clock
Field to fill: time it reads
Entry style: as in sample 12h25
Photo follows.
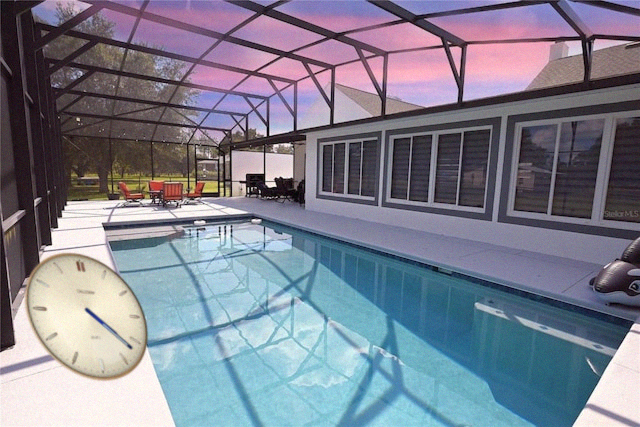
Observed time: 4h22
